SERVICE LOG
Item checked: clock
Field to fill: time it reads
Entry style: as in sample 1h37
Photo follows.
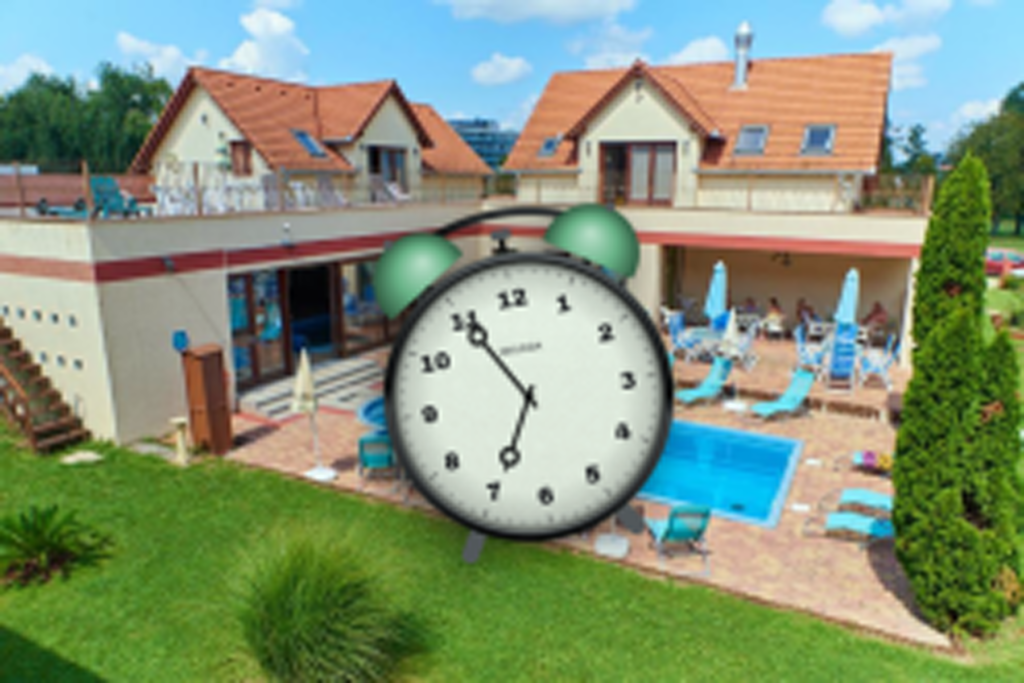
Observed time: 6h55
